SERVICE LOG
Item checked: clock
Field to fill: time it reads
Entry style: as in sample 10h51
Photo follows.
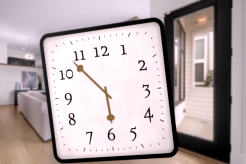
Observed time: 5h53
